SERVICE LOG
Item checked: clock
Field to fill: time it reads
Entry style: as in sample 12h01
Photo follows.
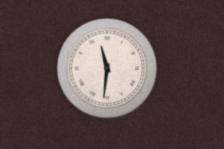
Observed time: 11h31
